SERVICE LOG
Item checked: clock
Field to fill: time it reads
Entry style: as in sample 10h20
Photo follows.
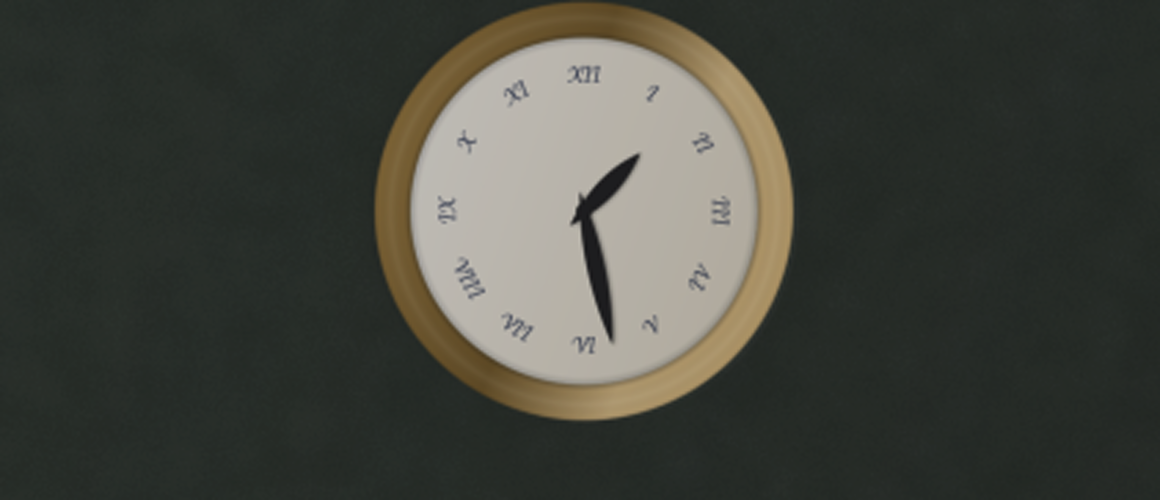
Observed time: 1h28
